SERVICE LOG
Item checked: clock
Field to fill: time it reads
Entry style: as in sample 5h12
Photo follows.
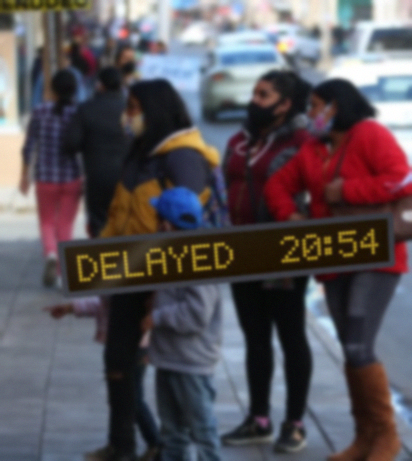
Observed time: 20h54
